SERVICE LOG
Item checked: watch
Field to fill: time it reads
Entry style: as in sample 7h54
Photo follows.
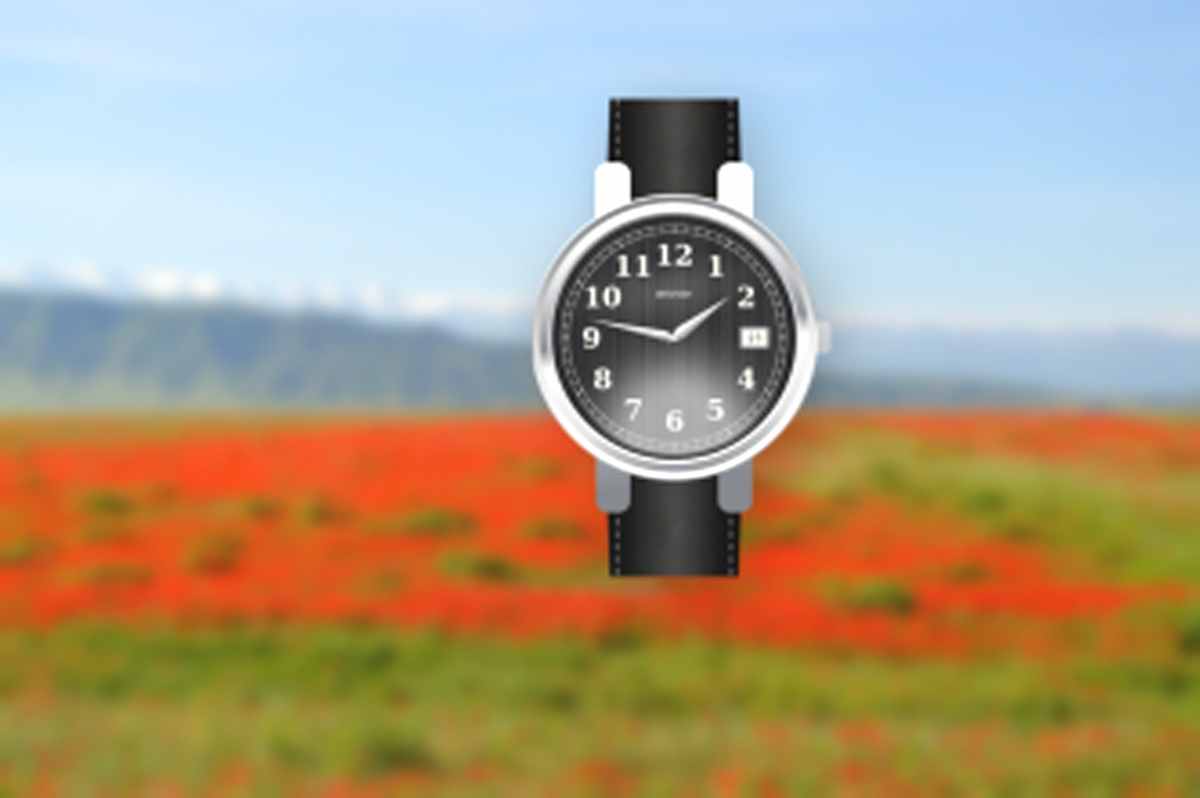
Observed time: 1h47
